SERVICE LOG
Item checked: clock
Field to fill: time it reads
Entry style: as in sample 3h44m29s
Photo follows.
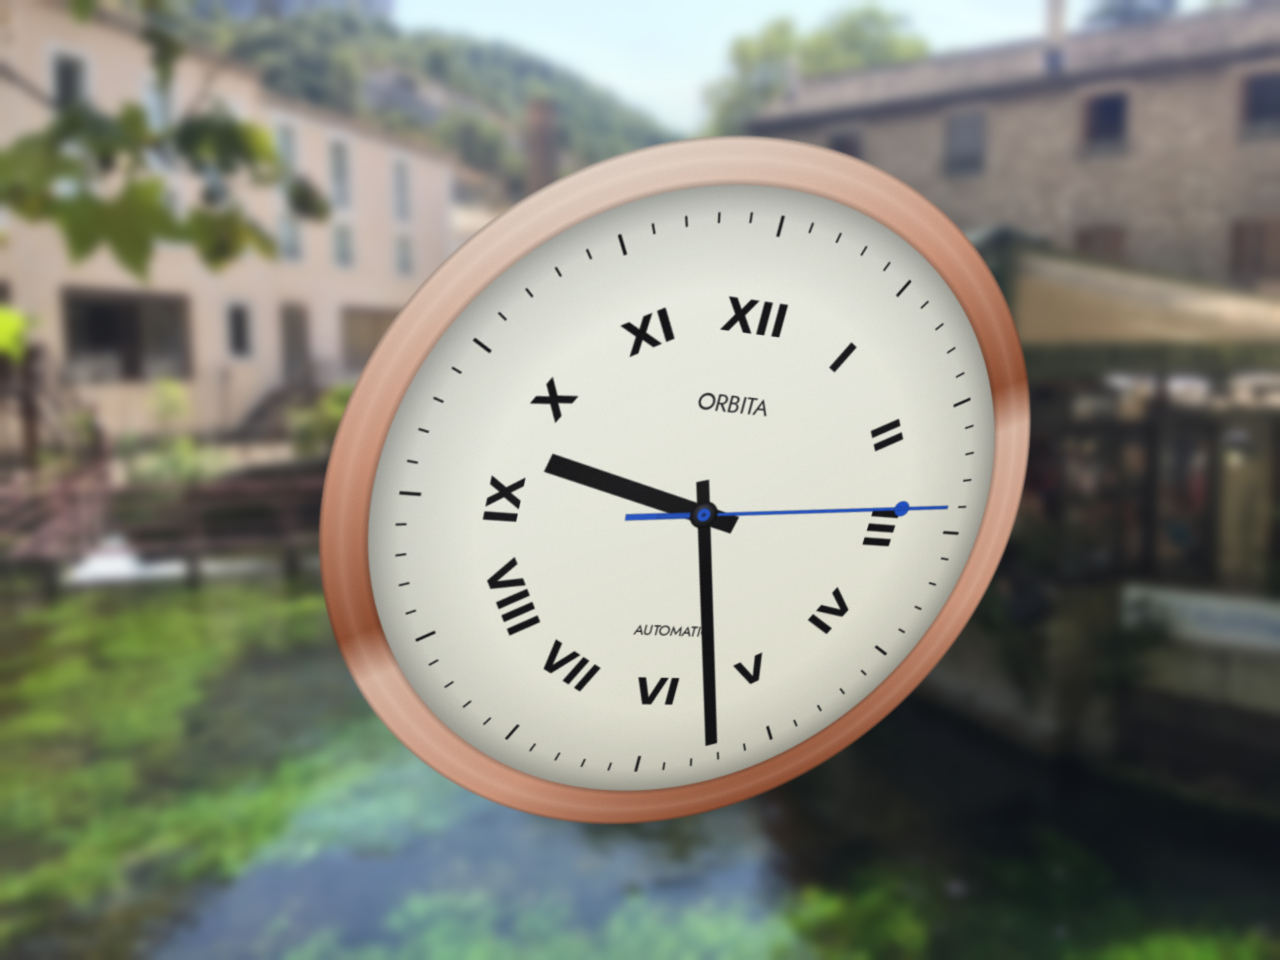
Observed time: 9h27m14s
